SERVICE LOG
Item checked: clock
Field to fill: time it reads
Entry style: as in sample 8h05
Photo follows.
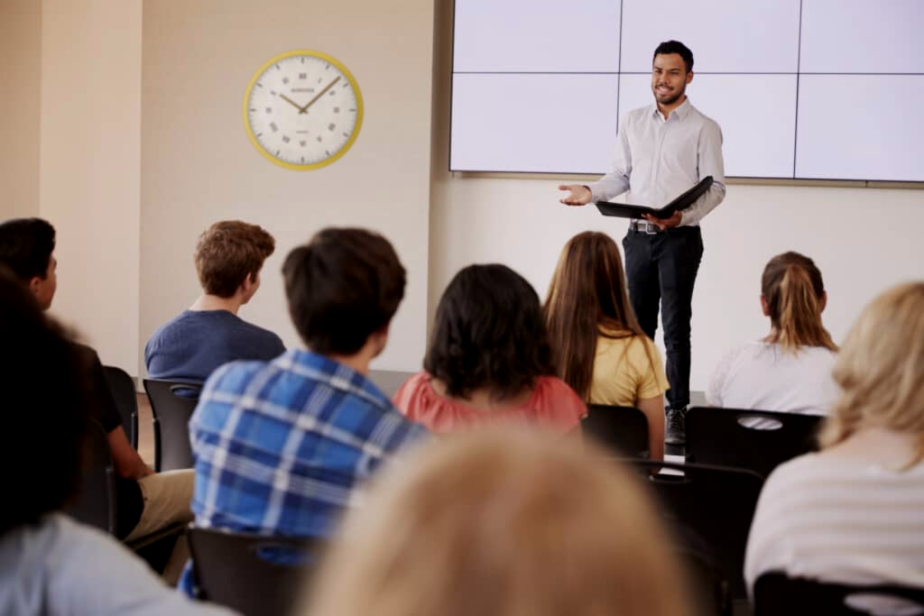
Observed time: 10h08
